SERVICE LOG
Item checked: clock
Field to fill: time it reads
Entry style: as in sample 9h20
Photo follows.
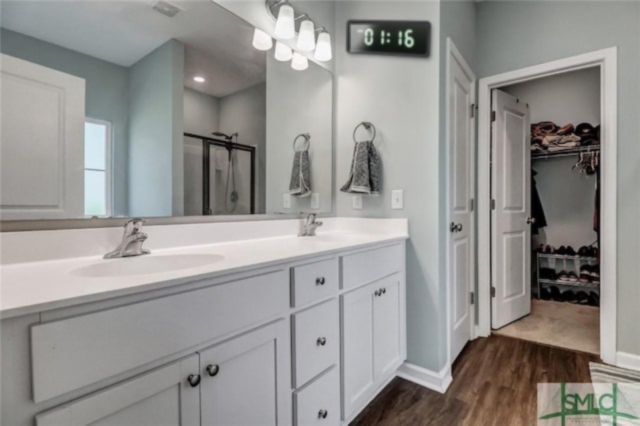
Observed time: 1h16
